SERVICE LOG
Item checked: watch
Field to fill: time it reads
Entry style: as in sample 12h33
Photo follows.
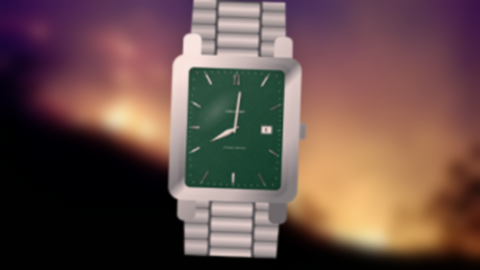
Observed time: 8h01
